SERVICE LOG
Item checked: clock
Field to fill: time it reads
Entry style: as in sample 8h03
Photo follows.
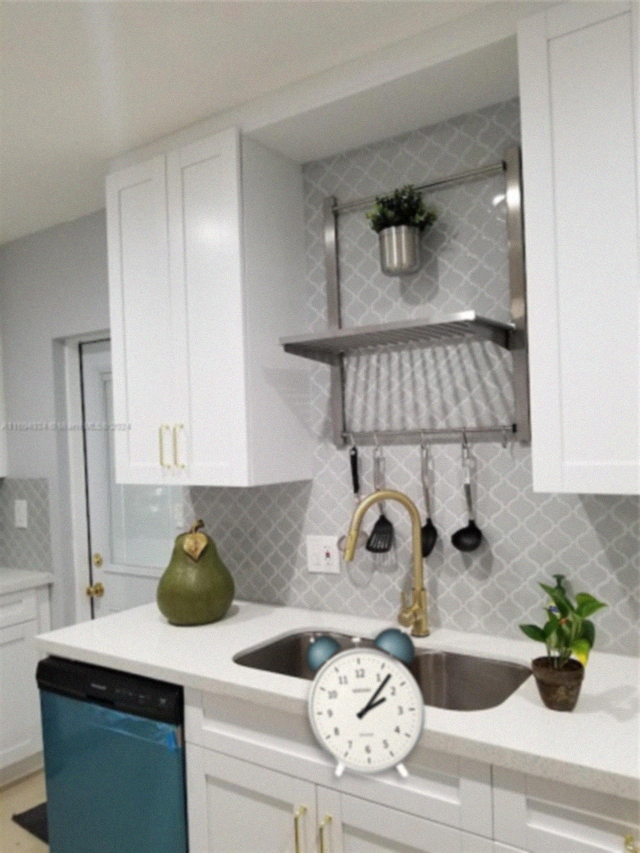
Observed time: 2h07
